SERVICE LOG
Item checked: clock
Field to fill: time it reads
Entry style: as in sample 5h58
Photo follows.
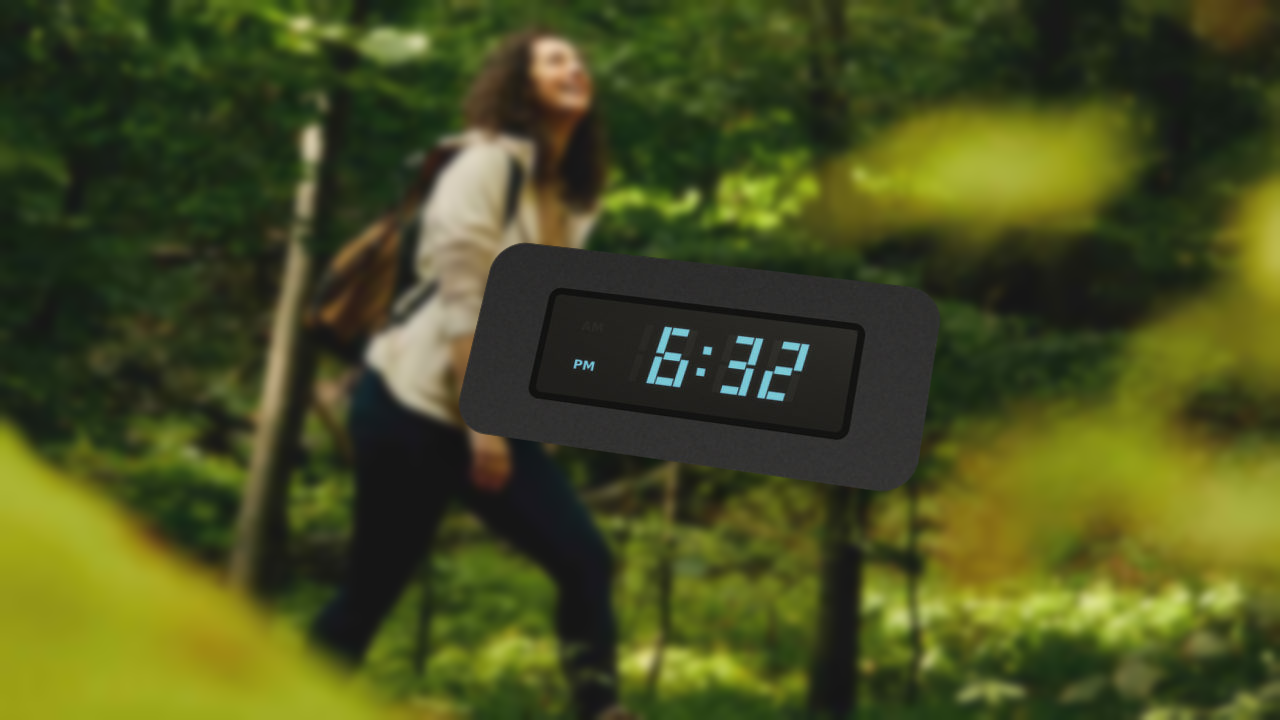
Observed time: 6h32
